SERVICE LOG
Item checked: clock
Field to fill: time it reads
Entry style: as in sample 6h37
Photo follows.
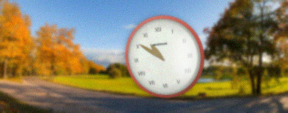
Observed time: 10h51
